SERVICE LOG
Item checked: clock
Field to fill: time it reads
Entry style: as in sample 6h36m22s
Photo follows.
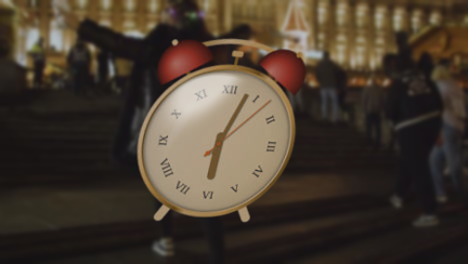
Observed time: 6h03m07s
